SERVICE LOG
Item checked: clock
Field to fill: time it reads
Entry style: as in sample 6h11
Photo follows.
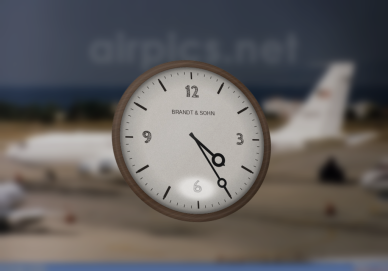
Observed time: 4h25
